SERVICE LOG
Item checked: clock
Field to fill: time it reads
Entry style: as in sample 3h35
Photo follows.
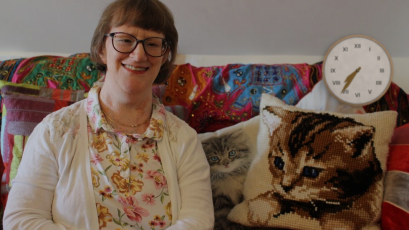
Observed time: 7h36
